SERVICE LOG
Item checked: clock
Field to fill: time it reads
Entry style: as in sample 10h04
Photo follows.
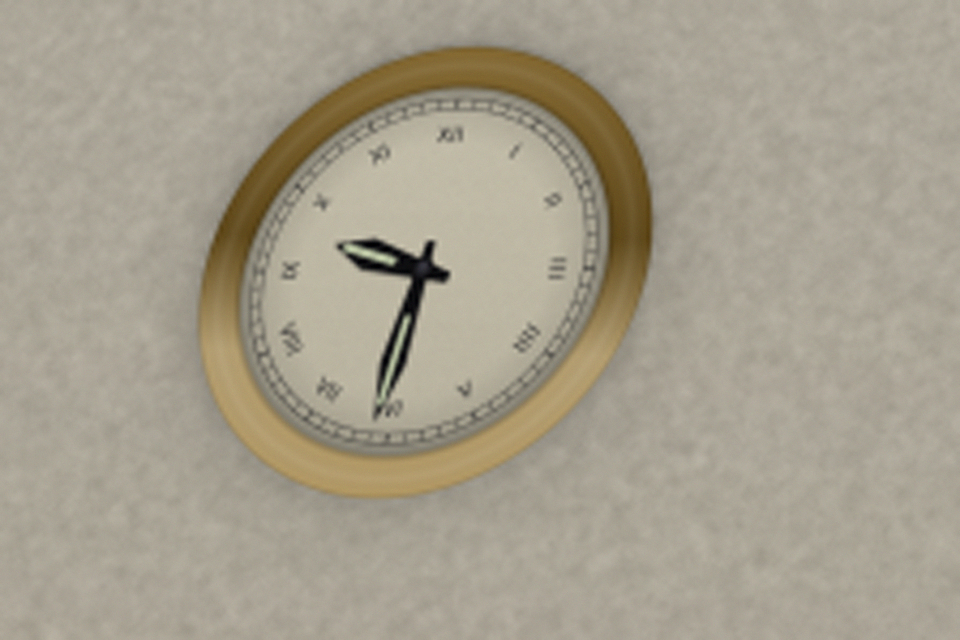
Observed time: 9h31
